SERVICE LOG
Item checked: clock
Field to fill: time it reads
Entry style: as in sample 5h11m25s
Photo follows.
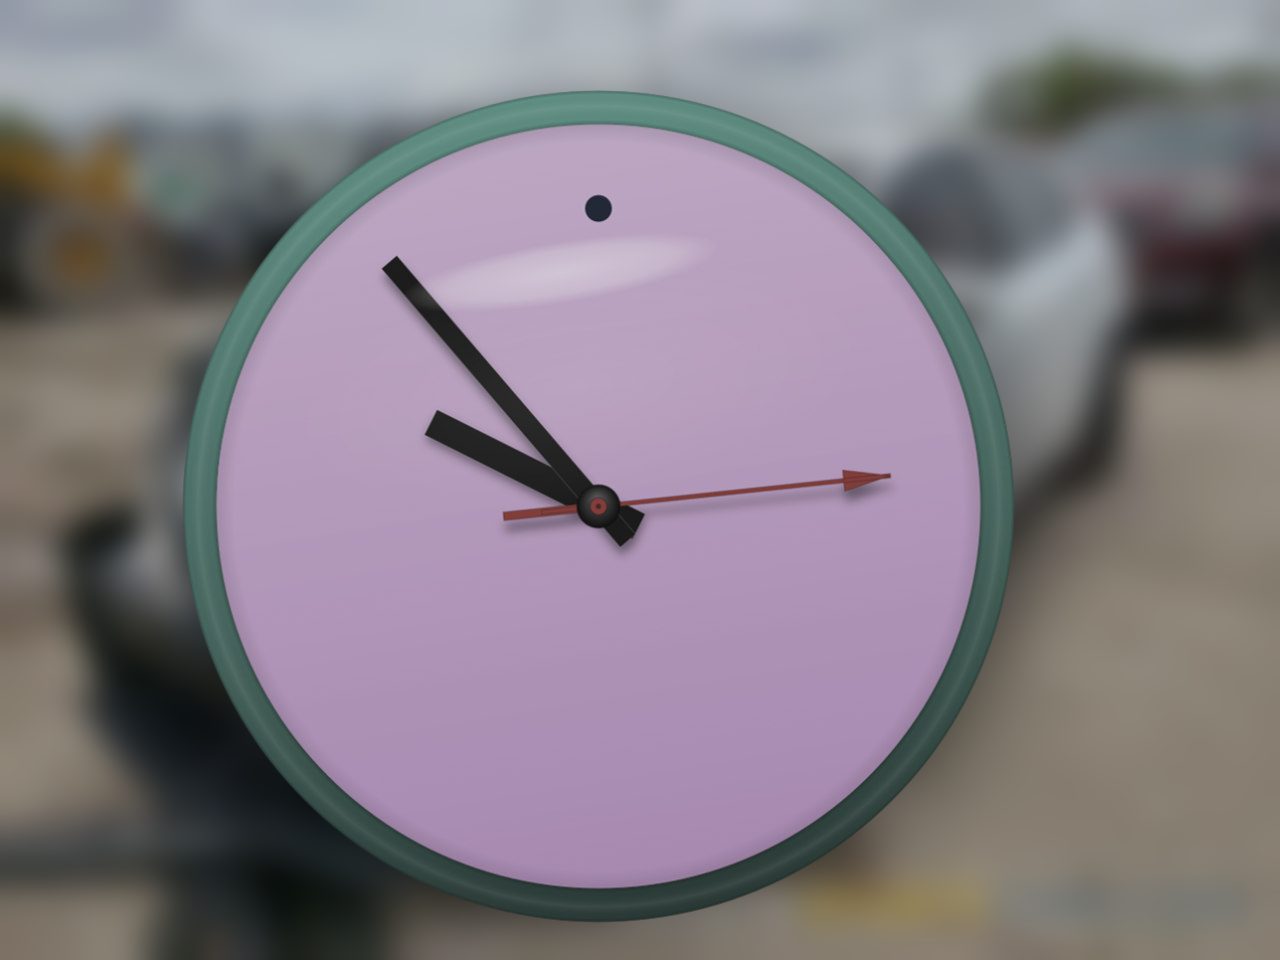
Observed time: 9h53m14s
